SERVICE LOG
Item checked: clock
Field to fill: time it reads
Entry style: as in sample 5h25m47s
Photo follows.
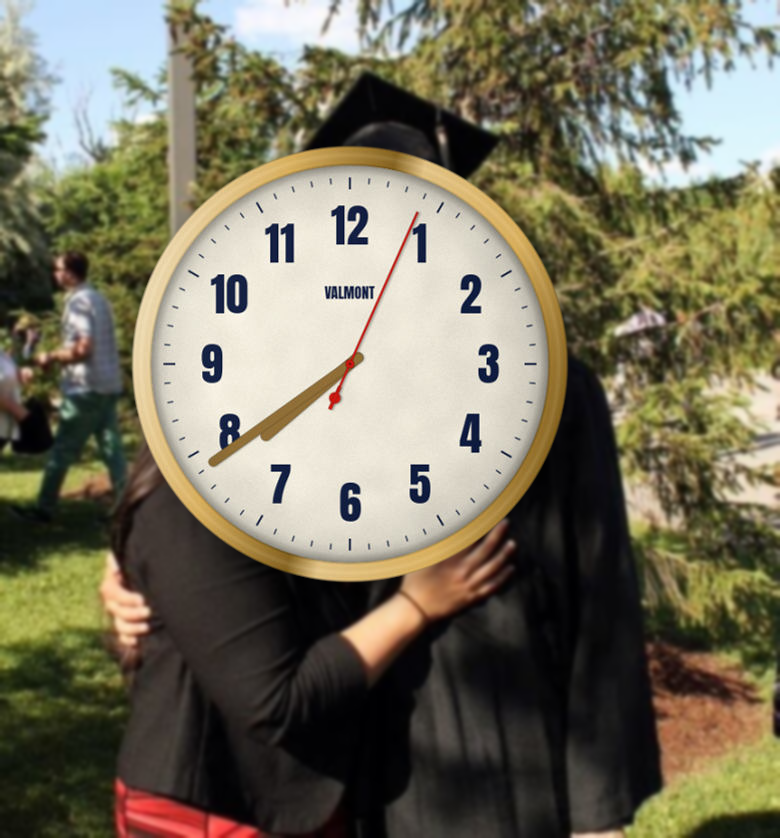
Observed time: 7h39m04s
